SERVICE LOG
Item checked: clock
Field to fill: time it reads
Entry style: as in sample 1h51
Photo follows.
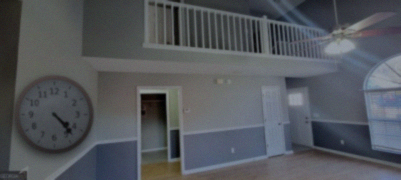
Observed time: 4h23
